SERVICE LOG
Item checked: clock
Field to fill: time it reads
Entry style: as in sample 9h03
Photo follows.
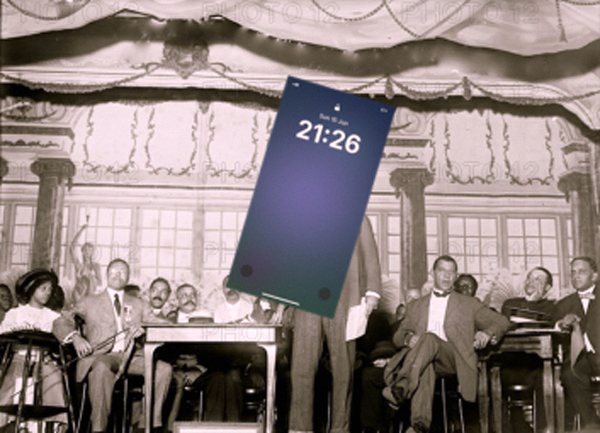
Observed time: 21h26
